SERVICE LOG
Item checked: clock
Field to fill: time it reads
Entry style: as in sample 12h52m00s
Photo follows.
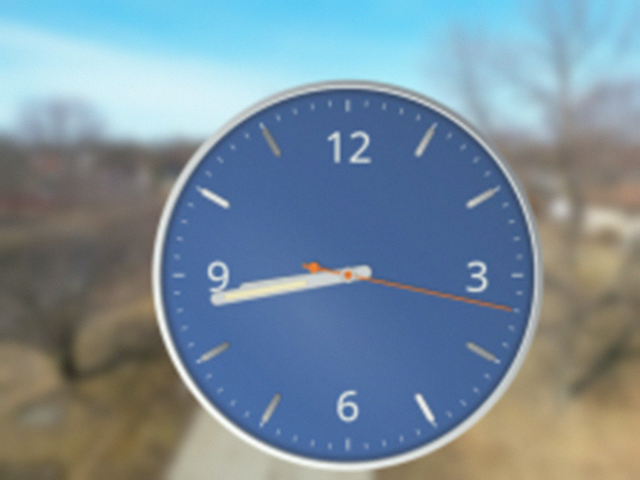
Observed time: 8h43m17s
